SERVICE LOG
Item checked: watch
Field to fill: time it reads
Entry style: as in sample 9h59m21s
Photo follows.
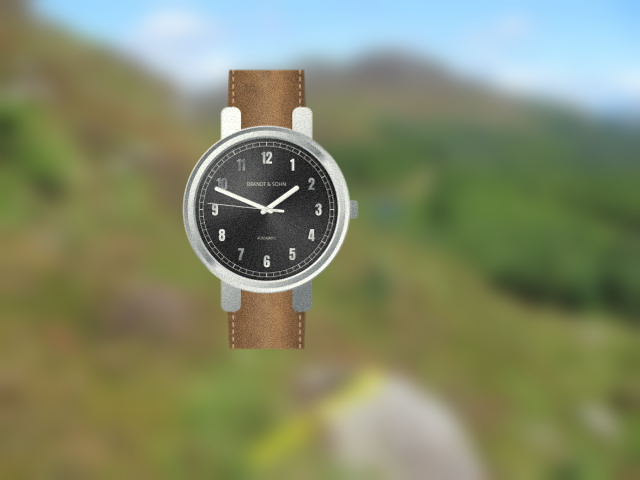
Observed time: 1h48m46s
